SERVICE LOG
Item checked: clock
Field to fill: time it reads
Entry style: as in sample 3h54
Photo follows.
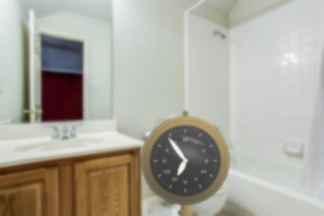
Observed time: 6h54
